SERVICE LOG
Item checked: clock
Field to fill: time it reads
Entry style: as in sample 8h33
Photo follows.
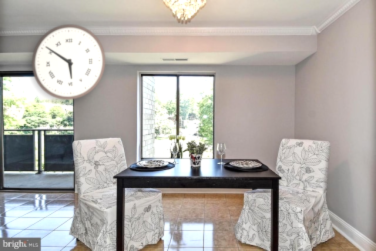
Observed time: 5h51
